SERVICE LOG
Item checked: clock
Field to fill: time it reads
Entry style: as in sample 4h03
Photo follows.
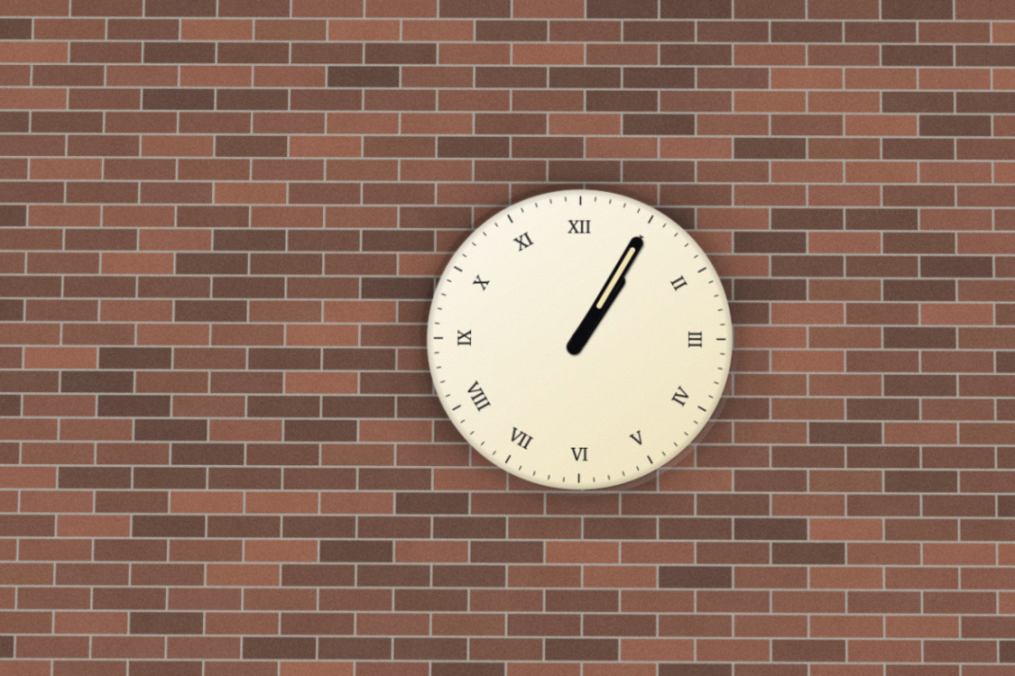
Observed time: 1h05
